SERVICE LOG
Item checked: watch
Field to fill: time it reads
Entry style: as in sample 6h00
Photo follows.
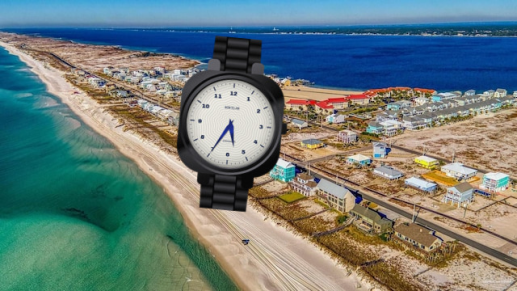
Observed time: 5h35
